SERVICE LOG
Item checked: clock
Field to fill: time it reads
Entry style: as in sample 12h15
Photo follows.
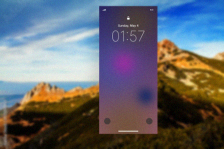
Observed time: 1h57
